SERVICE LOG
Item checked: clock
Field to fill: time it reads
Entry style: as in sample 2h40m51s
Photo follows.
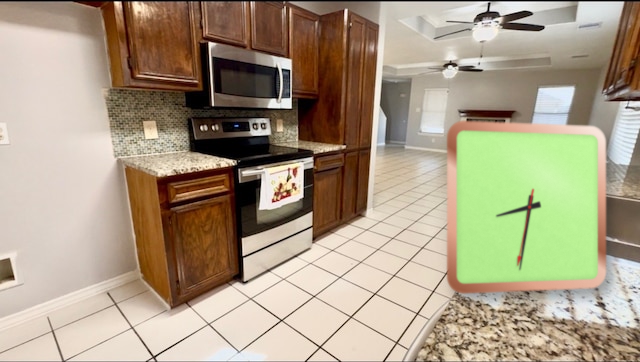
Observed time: 8h31m32s
